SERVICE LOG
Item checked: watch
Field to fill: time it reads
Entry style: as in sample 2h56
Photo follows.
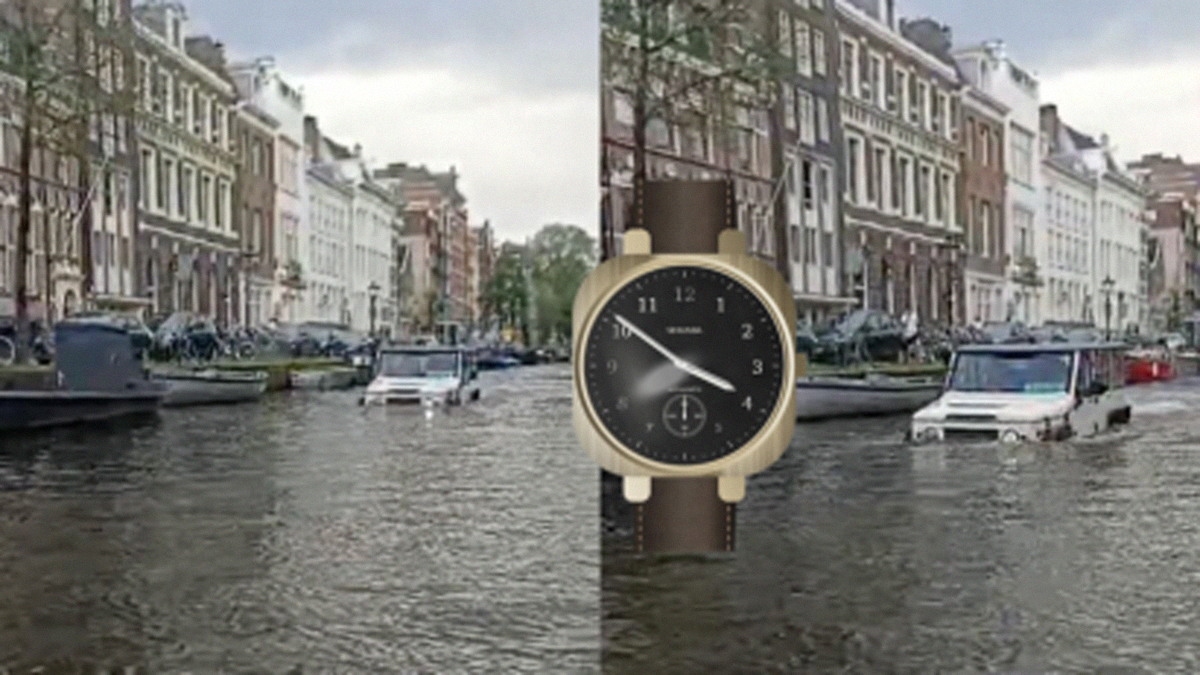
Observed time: 3h51
